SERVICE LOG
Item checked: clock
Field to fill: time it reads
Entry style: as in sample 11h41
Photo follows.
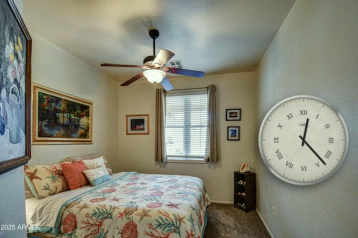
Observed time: 12h23
